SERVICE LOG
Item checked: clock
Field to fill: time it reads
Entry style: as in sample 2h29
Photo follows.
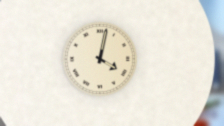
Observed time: 4h02
